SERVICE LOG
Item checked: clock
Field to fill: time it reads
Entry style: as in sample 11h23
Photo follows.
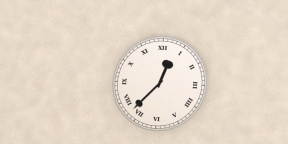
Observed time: 12h37
